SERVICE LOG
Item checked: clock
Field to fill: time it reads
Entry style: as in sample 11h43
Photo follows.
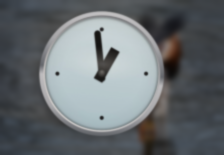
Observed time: 12h59
